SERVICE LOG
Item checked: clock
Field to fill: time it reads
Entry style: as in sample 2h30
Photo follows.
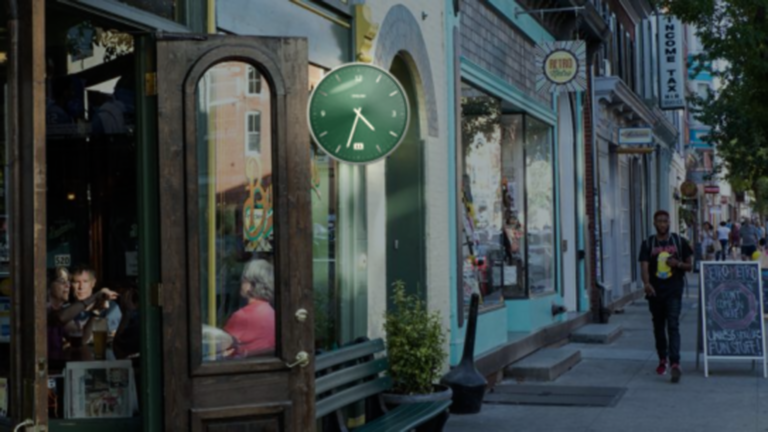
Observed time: 4h33
